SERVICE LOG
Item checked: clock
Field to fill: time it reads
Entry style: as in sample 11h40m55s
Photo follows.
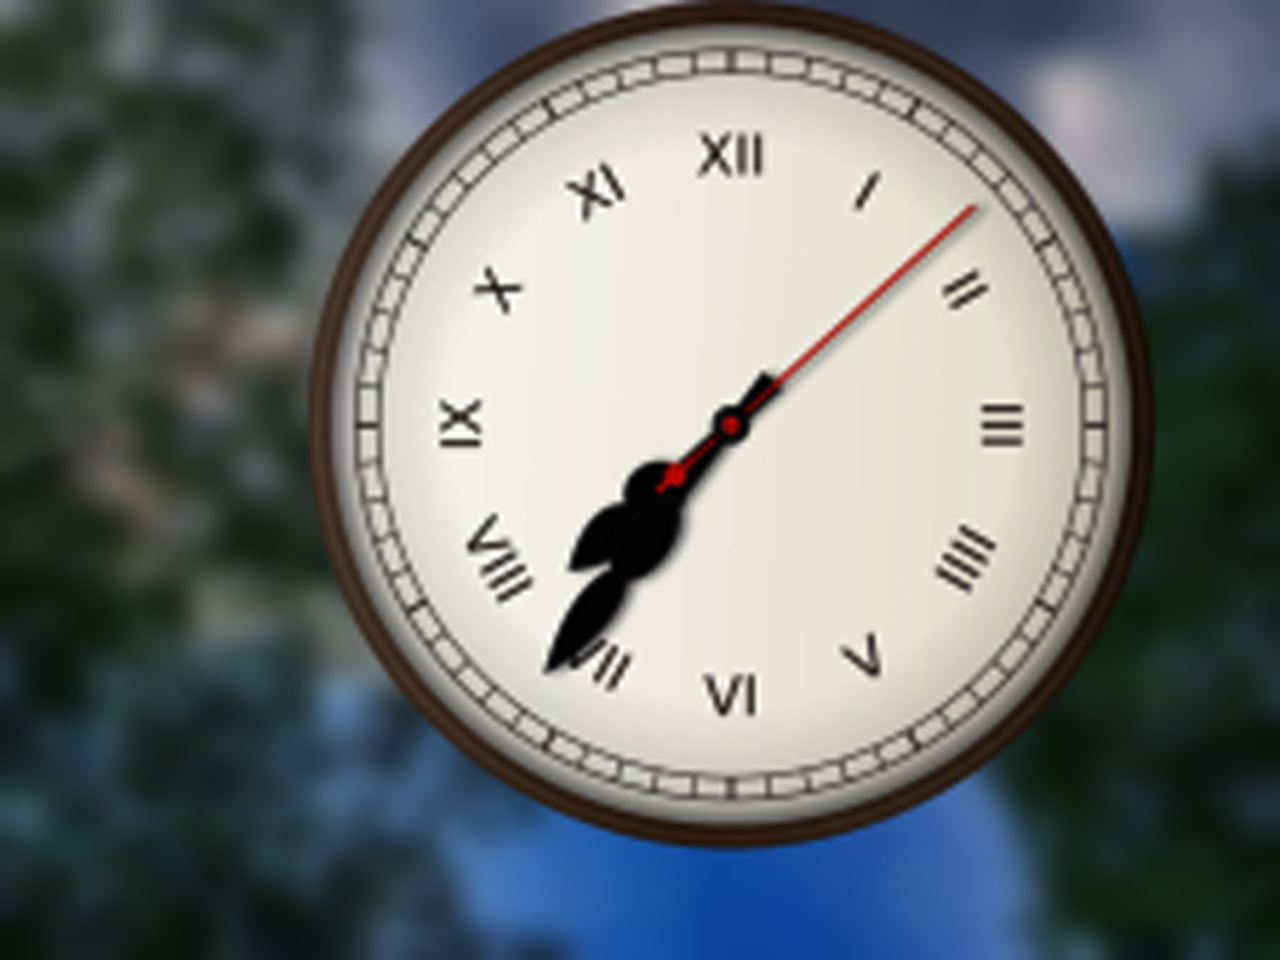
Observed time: 7h36m08s
